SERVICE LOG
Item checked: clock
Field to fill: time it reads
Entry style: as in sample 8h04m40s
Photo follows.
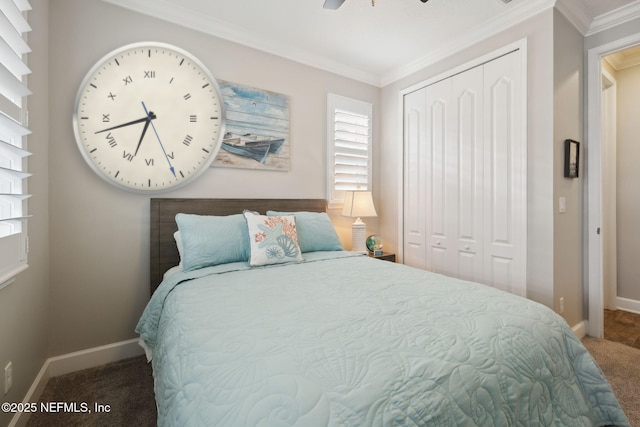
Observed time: 6h42m26s
